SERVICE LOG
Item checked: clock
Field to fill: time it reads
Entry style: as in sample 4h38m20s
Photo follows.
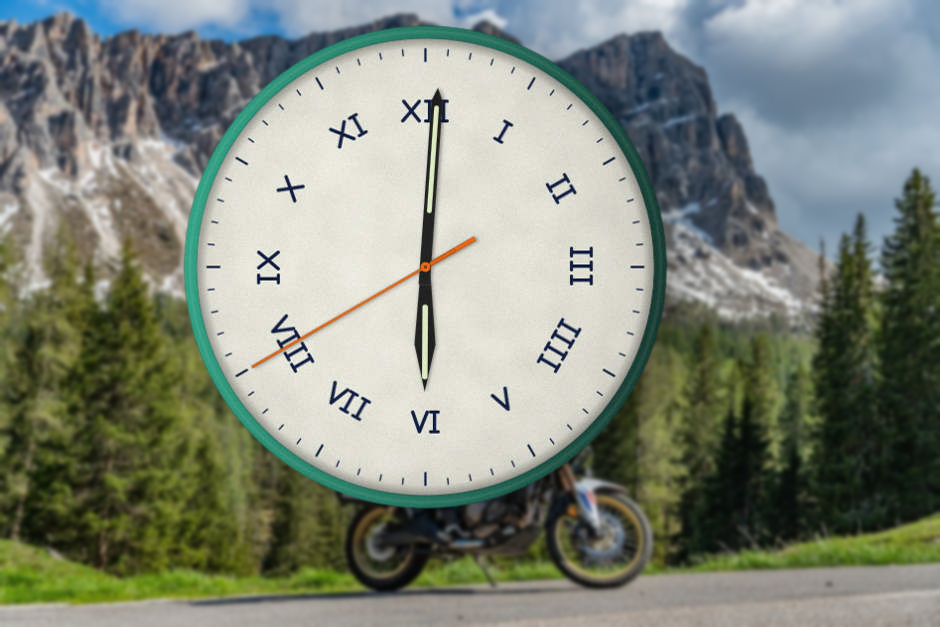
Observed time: 6h00m40s
